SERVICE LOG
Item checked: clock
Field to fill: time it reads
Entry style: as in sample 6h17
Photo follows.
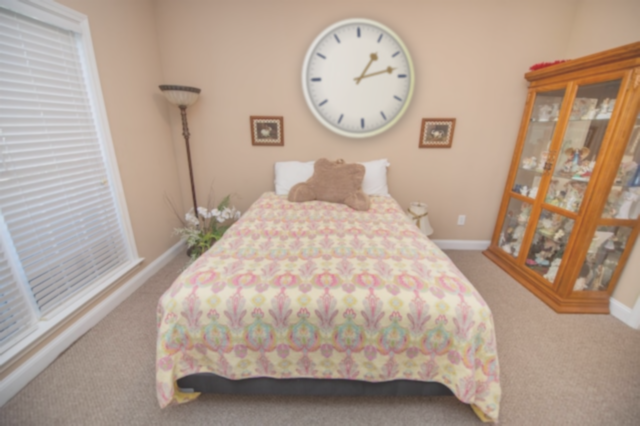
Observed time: 1h13
